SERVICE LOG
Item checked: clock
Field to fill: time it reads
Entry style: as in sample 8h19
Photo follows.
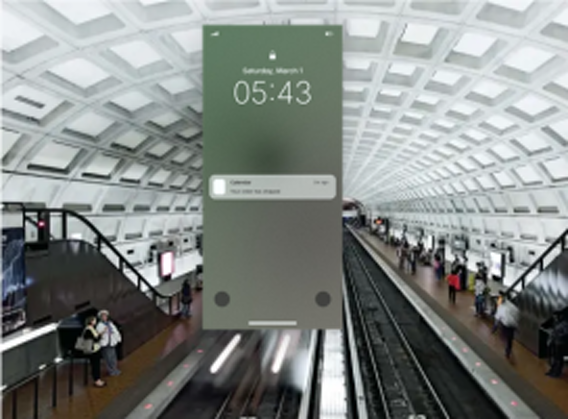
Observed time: 5h43
